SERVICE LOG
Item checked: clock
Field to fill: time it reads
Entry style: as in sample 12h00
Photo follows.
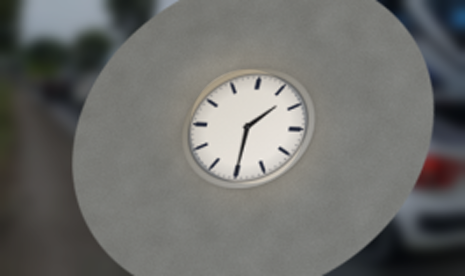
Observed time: 1h30
